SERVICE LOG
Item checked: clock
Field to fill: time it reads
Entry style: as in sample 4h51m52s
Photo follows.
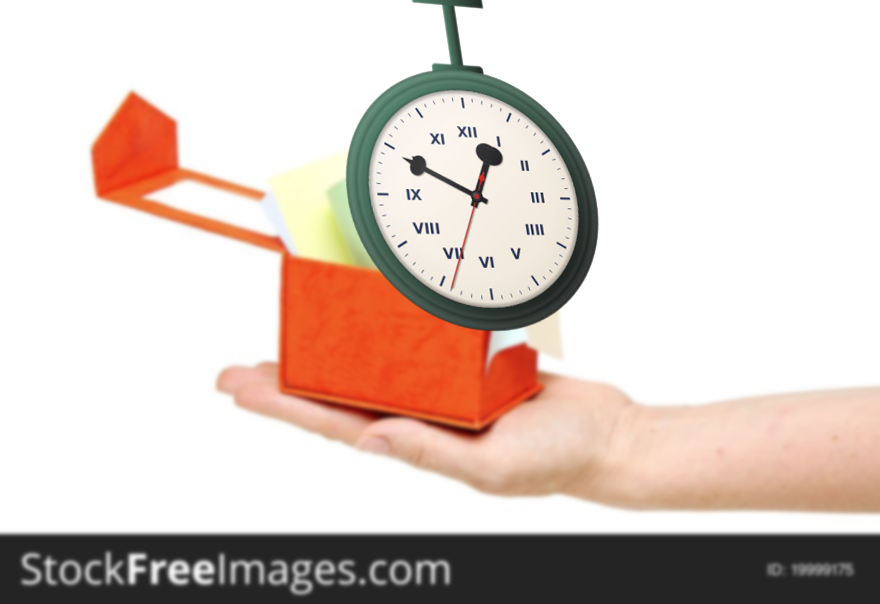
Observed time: 12h49m34s
